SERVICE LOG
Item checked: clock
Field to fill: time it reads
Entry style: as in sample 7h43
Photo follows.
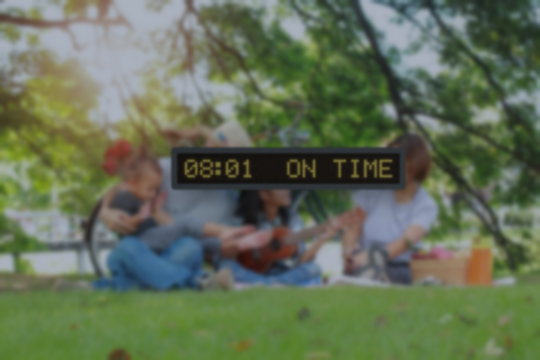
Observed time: 8h01
